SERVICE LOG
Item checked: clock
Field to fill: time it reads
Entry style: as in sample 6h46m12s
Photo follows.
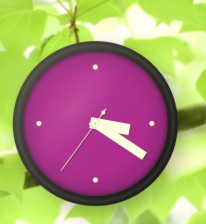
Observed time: 3h20m36s
